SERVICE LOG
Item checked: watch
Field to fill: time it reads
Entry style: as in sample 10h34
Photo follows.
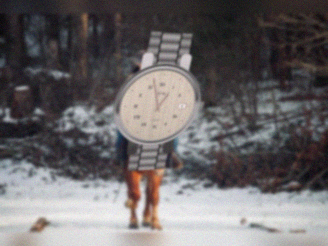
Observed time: 12h57
